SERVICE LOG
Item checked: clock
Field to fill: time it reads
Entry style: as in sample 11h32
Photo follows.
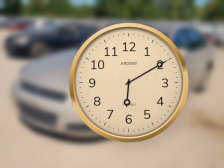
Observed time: 6h10
